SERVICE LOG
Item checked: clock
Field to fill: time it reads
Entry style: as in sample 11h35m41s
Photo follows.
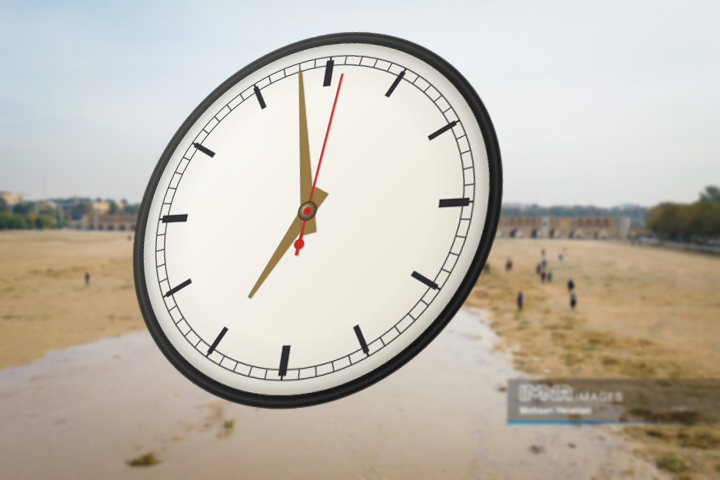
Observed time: 6h58m01s
